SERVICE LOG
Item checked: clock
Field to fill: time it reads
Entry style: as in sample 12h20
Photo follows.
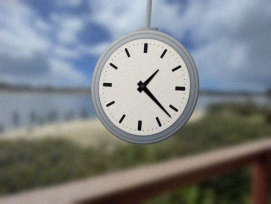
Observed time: 1h22
